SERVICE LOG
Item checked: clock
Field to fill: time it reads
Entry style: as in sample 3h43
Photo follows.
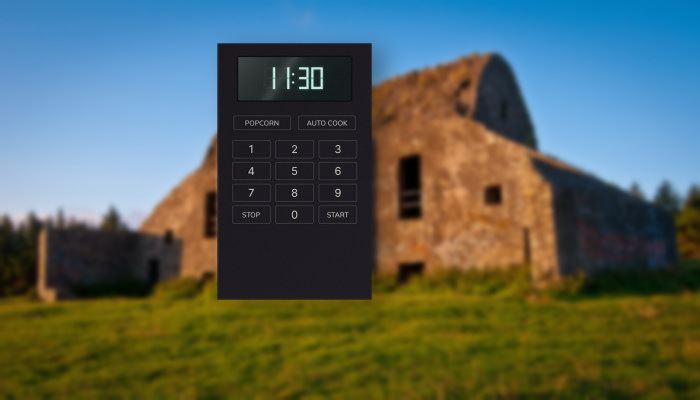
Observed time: 11h30
